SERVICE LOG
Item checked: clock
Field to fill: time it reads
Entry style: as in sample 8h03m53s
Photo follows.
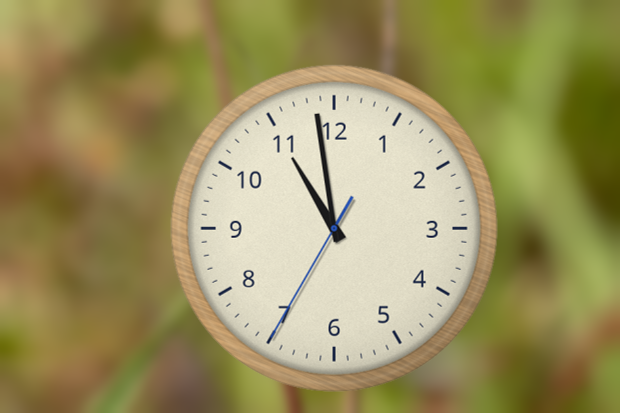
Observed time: 10h58m35s
